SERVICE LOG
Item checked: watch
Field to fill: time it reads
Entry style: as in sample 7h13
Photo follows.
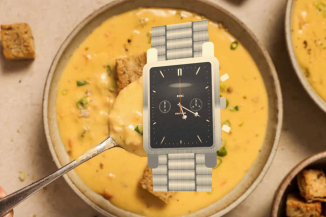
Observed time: 5h20
